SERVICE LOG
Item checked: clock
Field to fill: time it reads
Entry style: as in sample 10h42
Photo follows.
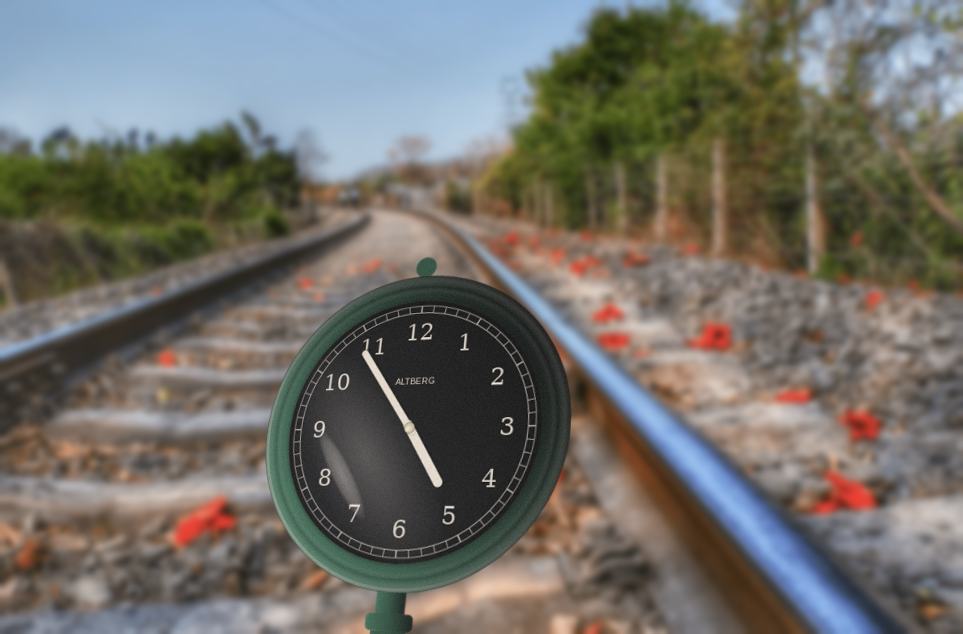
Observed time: 4h54
